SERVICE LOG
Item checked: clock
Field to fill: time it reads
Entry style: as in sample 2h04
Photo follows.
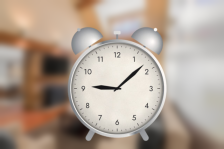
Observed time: 9h08
